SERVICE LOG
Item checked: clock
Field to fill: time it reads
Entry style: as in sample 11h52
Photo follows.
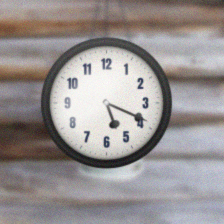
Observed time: 5h19
